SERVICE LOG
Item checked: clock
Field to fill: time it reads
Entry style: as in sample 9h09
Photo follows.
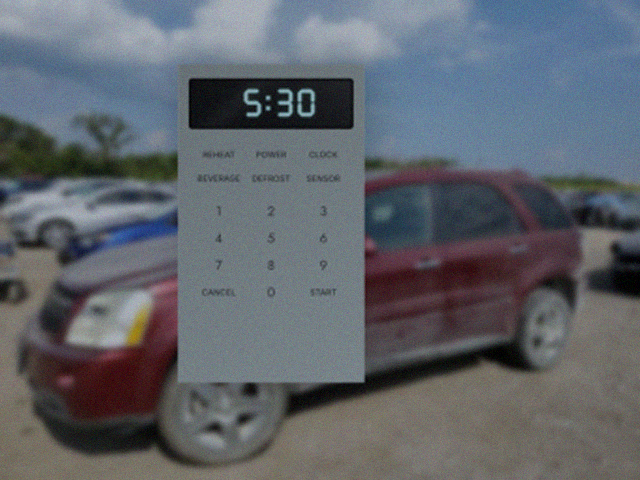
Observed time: 5h30
